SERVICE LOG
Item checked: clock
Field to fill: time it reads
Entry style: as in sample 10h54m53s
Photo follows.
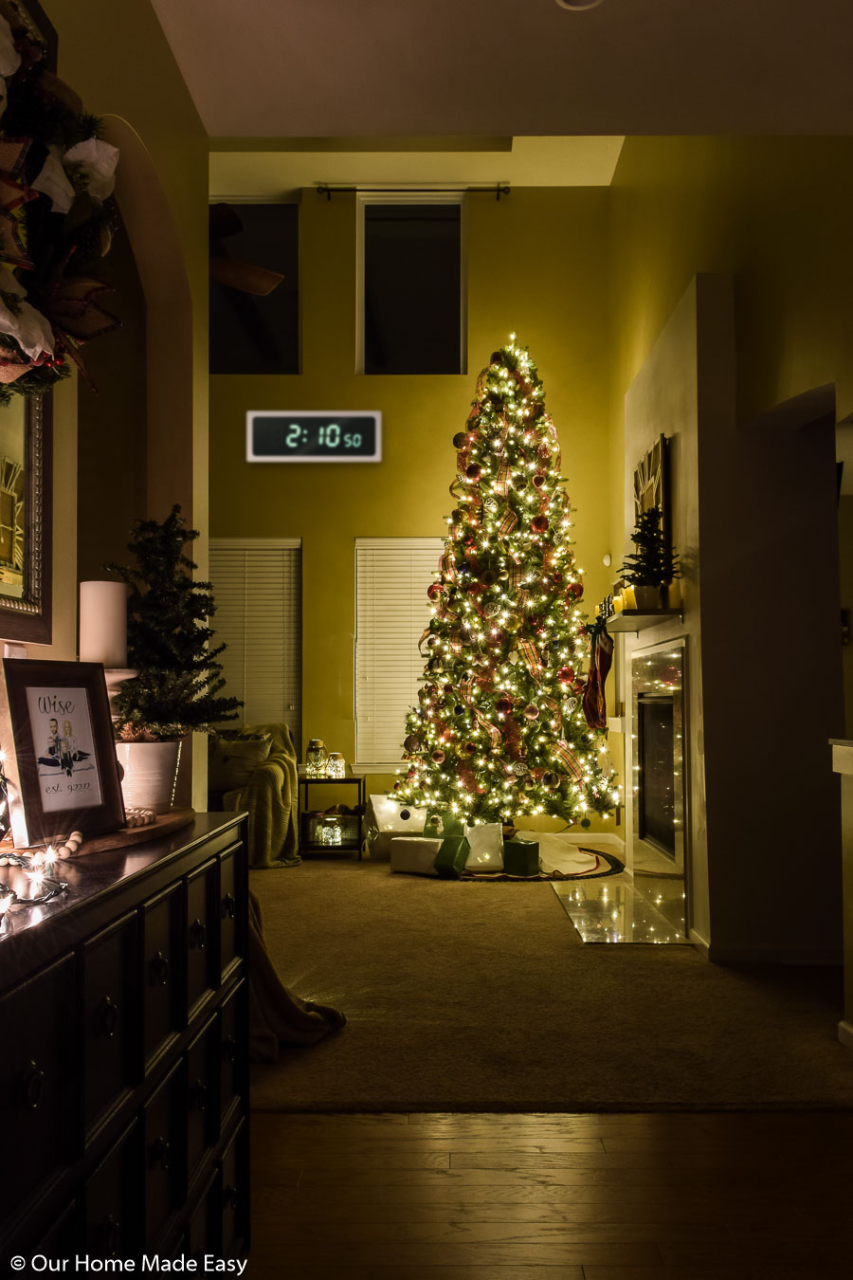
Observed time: 2h10m50s
